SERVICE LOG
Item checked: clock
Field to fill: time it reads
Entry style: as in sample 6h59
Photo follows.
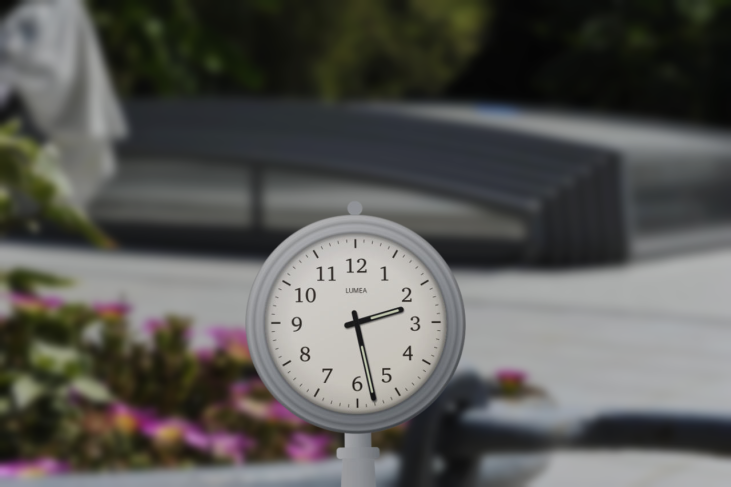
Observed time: 2h28
